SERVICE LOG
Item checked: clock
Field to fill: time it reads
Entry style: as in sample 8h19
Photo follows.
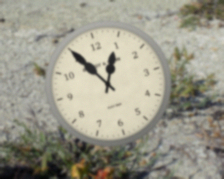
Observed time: 12h55
